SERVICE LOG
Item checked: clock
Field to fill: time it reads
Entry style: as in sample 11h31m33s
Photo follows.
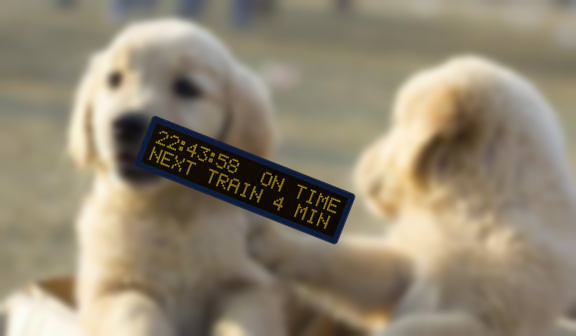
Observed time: 22h43m58s
